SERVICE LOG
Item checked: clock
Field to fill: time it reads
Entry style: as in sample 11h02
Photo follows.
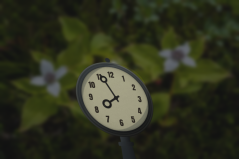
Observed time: 7h56
